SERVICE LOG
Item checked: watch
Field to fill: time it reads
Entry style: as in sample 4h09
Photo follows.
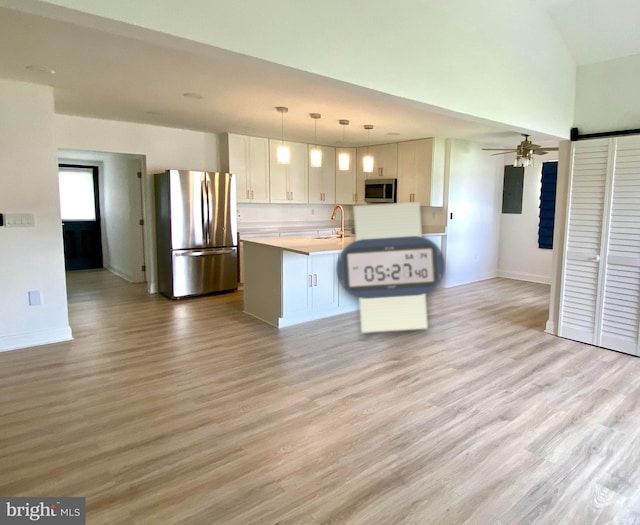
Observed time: 5h27
